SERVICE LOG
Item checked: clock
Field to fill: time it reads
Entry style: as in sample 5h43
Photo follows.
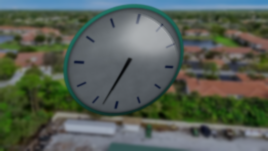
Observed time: 6h33
